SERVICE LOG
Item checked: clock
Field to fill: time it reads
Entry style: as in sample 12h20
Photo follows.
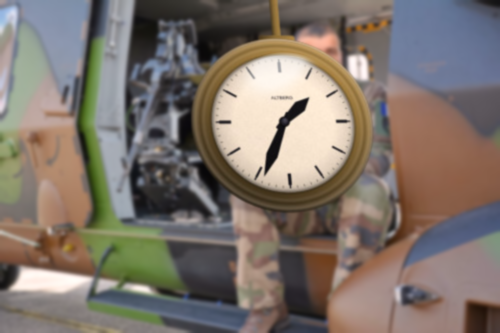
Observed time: 1h34
